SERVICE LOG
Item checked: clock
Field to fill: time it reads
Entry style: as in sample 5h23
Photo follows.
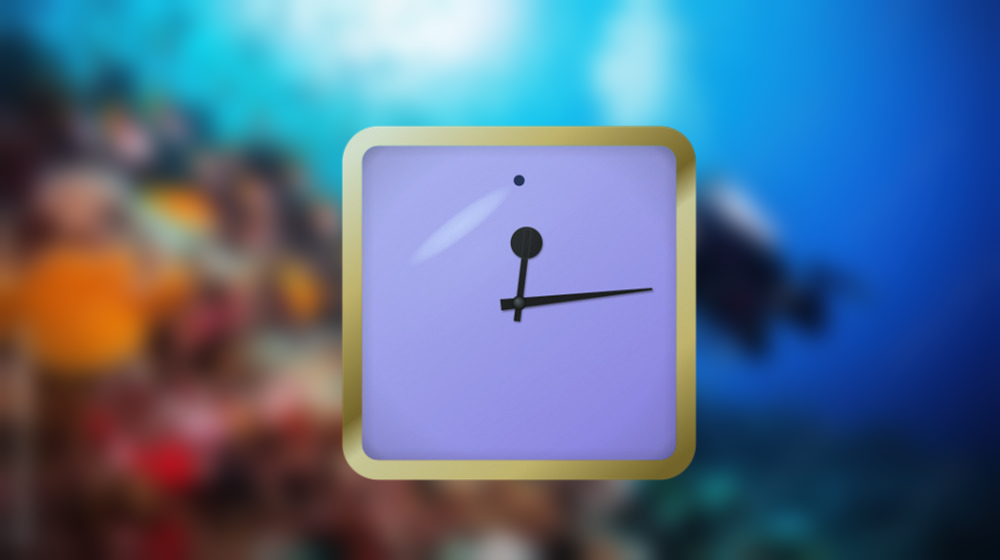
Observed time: 12h14
